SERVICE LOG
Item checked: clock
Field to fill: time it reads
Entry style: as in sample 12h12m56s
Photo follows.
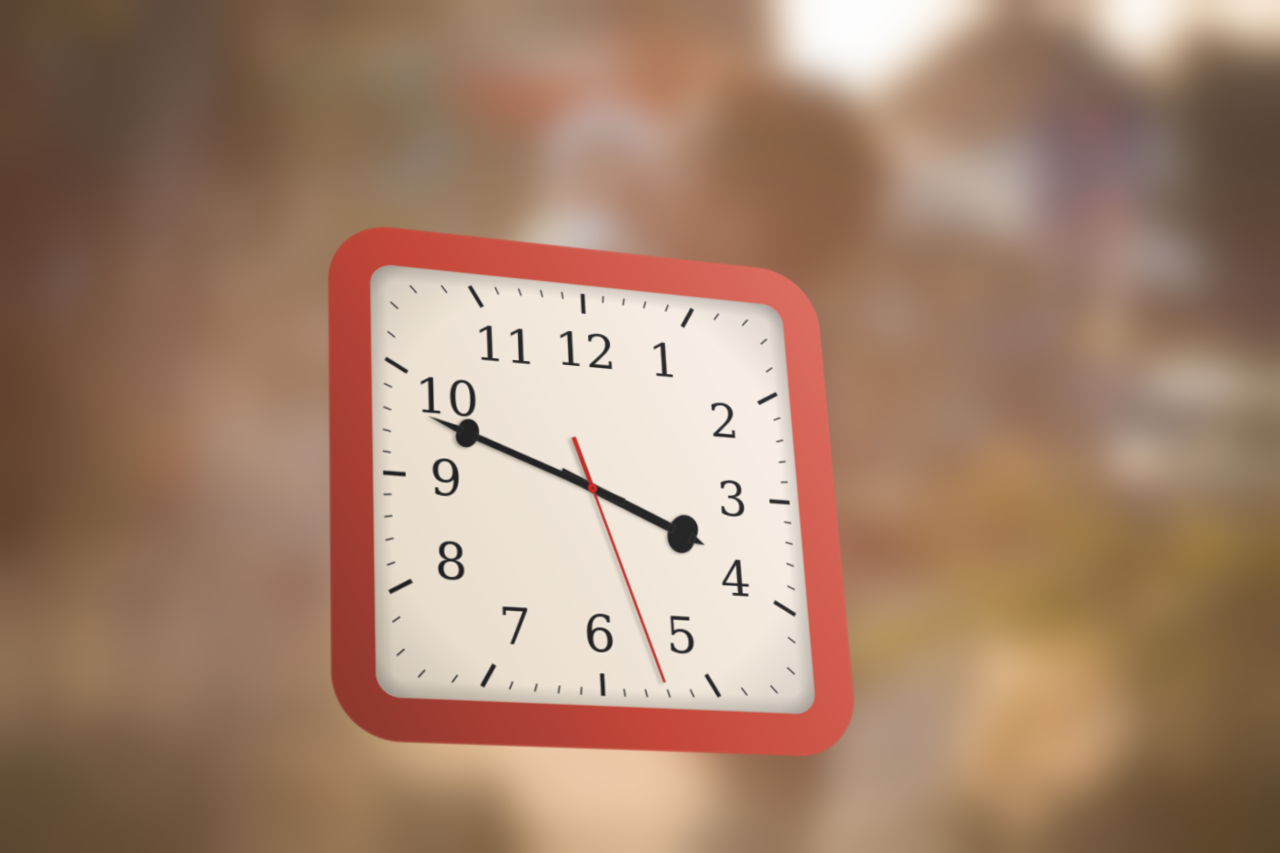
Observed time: 3h48m27s
